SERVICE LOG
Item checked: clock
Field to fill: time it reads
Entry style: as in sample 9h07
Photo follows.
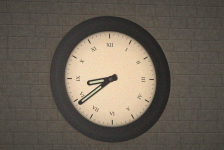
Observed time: 8h39
